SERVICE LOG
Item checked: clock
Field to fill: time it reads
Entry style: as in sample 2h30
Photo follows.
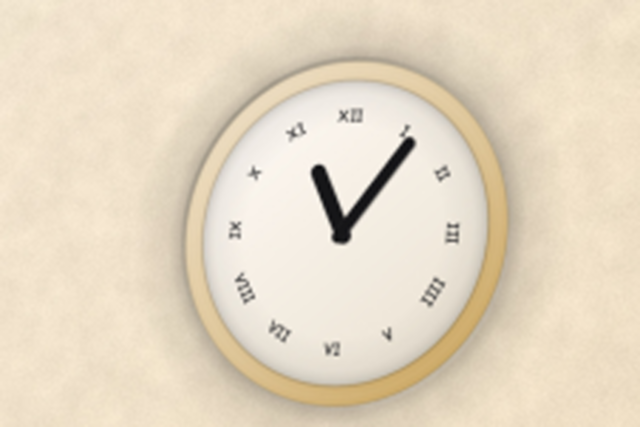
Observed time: 11h06
